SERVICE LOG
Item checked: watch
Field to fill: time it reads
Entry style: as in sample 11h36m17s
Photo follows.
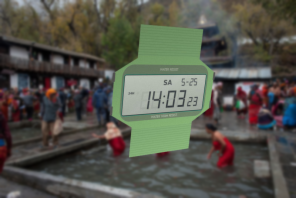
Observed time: 14h03m23s
